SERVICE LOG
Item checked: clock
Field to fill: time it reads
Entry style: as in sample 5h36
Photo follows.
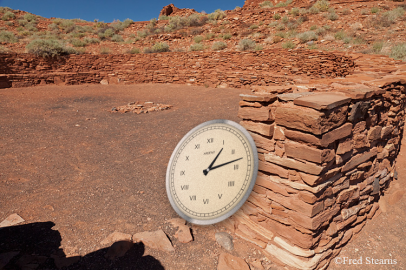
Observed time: 1h13
